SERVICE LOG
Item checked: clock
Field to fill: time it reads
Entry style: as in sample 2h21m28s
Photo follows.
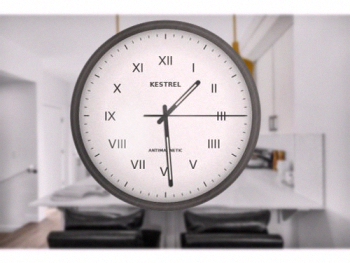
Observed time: 1h29m15s
